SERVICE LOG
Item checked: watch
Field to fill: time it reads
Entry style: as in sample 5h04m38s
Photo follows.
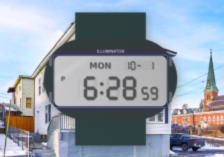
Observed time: 6h28m59s
